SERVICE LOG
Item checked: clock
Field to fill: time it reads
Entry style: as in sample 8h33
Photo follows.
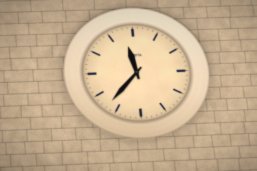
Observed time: 11h37
